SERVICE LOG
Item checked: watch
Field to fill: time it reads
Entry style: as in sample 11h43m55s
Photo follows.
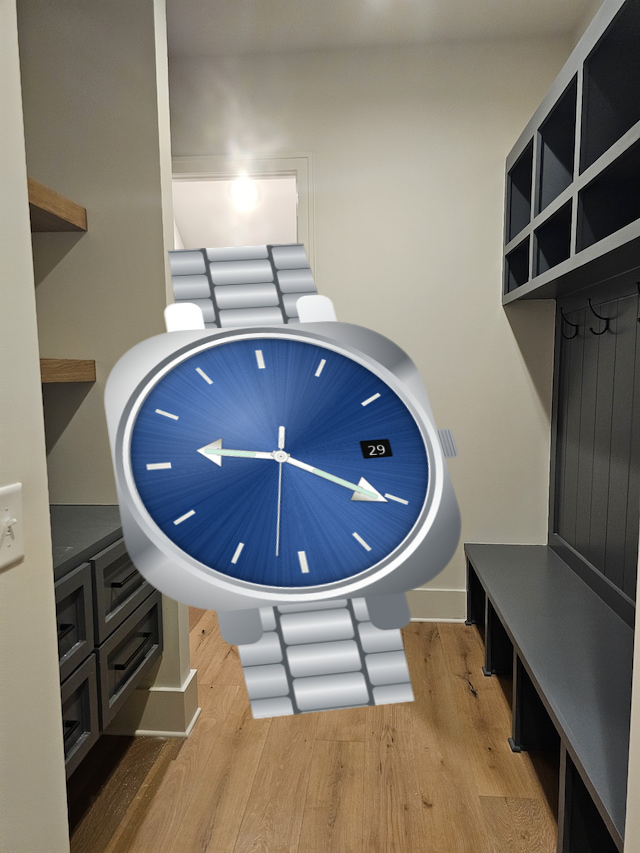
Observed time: 9h20m32s
